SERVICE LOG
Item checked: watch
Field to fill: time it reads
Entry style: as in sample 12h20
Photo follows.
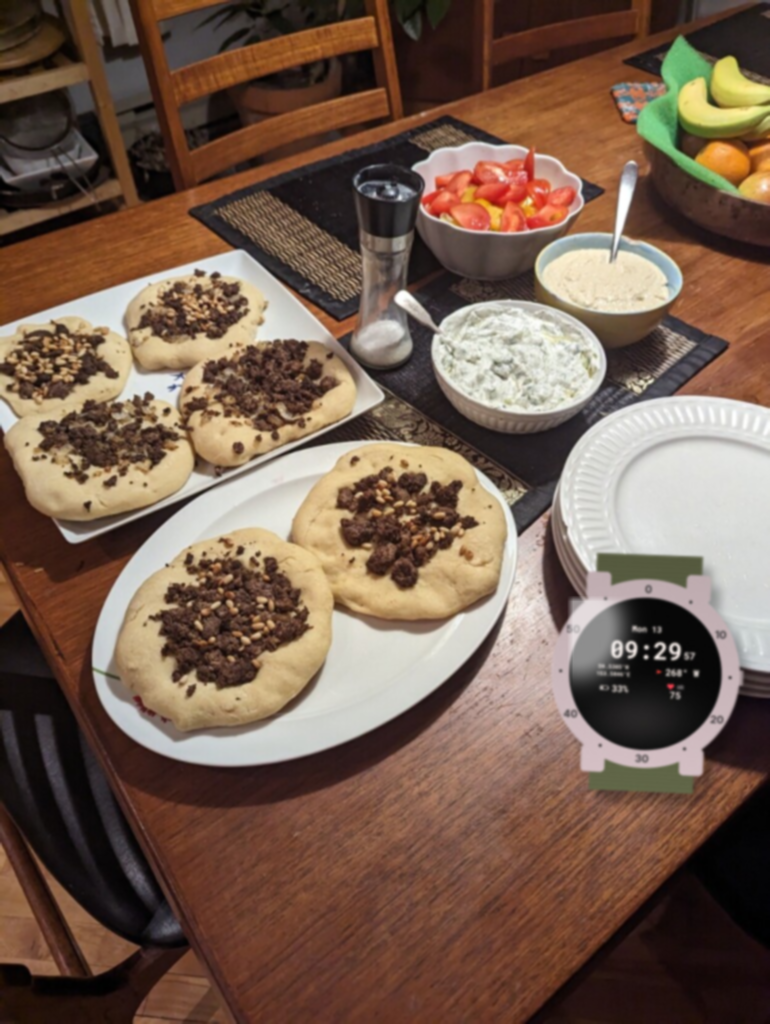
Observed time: 9h29
